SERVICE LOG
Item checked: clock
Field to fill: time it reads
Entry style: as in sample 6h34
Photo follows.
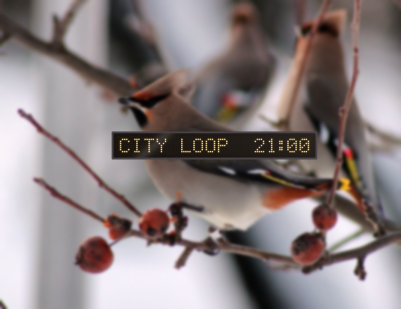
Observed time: 21h00
